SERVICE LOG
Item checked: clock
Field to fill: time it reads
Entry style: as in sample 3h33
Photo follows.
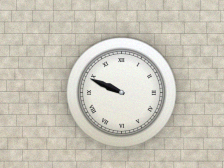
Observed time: 9h49
